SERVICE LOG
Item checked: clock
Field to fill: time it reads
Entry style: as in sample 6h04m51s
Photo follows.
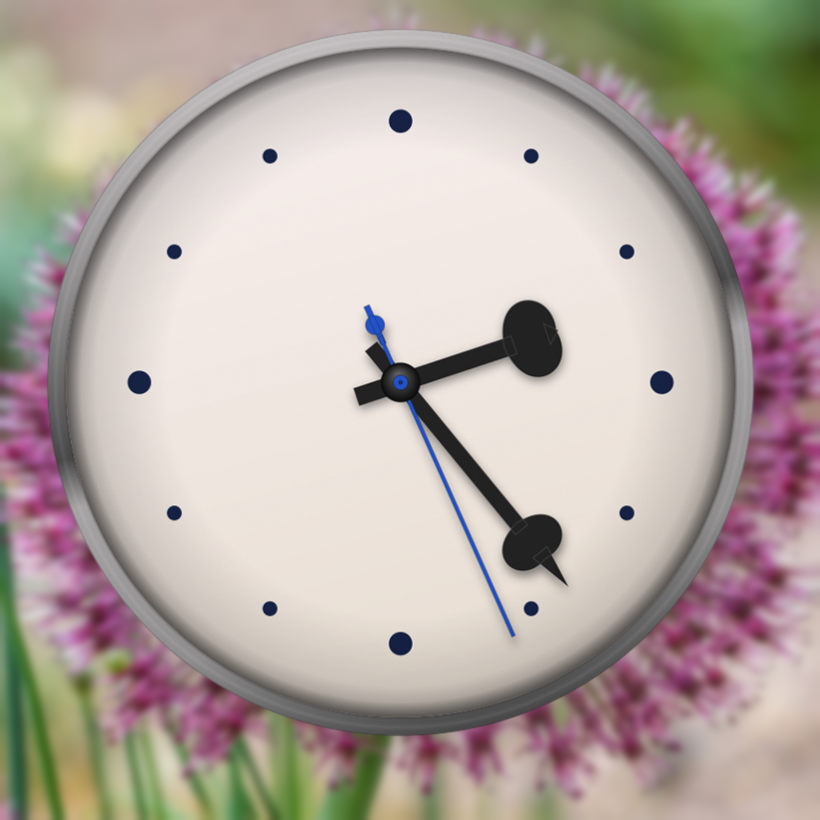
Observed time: 2h23m26s
